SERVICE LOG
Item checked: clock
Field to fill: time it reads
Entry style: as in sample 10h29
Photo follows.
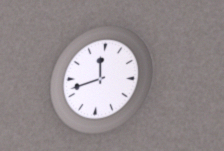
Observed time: 11h42
